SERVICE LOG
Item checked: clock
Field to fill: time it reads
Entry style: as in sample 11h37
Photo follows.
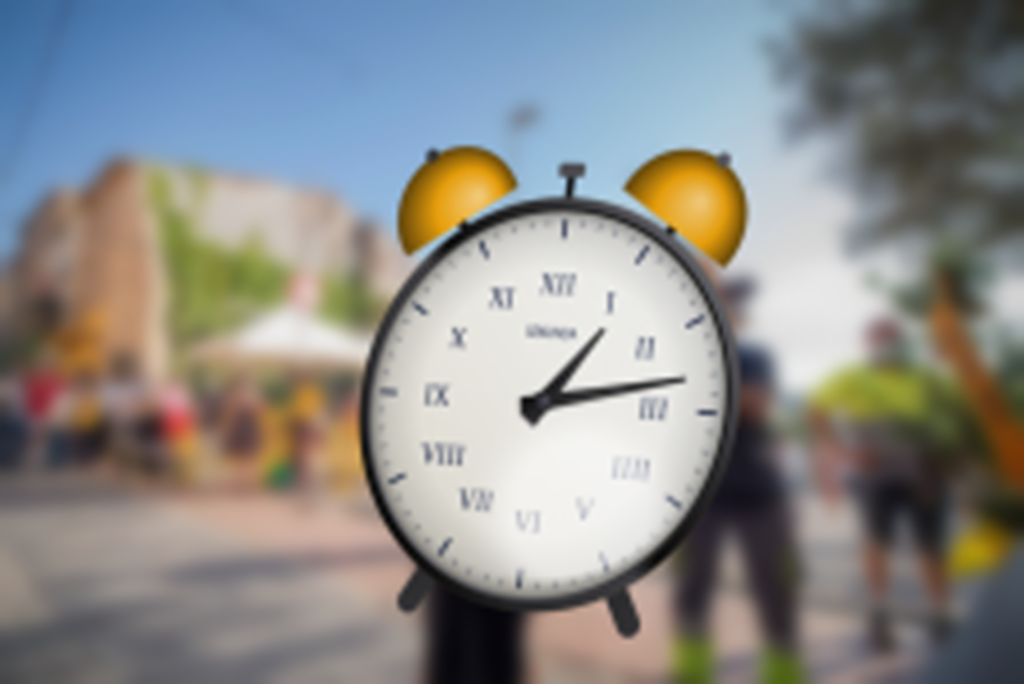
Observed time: 1h13
